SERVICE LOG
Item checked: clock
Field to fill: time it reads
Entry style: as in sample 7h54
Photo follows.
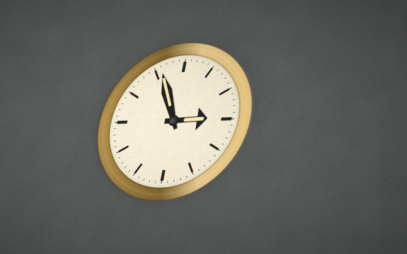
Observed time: 2h56
